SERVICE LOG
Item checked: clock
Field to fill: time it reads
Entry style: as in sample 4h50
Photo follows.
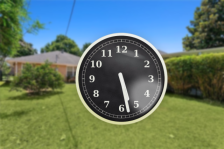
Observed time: 5h28
